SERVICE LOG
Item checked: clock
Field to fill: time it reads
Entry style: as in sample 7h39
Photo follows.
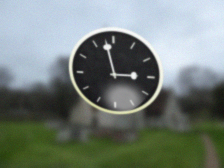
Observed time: 2h58
